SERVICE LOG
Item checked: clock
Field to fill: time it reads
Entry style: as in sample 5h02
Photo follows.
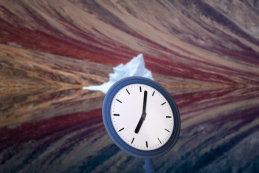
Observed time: 7h02
